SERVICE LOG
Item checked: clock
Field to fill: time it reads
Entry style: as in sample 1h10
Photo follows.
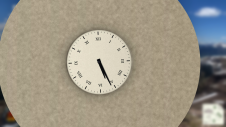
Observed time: 5h26
